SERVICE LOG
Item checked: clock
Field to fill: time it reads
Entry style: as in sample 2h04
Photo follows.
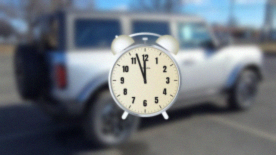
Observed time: 11h57
